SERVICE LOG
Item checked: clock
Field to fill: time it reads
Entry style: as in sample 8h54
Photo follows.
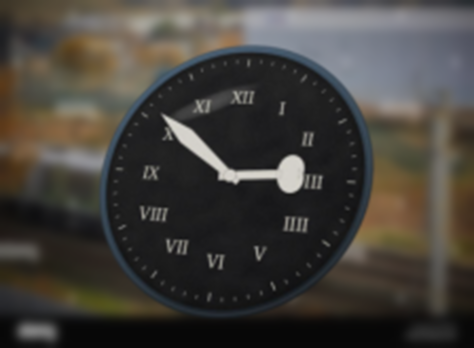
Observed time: 2h51
